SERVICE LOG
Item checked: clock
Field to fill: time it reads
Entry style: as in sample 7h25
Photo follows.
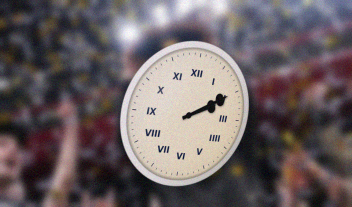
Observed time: 2h10
